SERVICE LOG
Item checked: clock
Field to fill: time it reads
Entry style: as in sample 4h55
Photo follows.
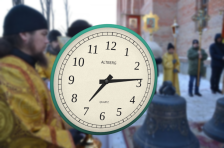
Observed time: 7h14
